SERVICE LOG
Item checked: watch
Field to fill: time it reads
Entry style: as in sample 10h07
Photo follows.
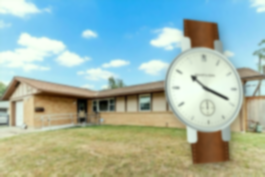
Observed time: 10h19
